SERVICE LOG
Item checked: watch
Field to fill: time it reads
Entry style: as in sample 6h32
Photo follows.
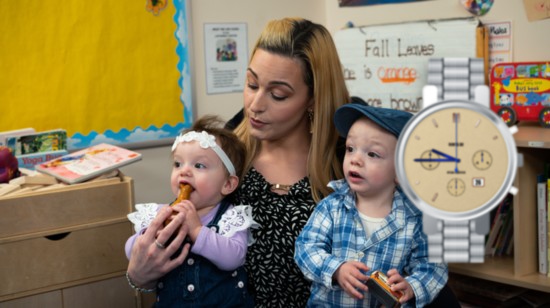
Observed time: 9h45
